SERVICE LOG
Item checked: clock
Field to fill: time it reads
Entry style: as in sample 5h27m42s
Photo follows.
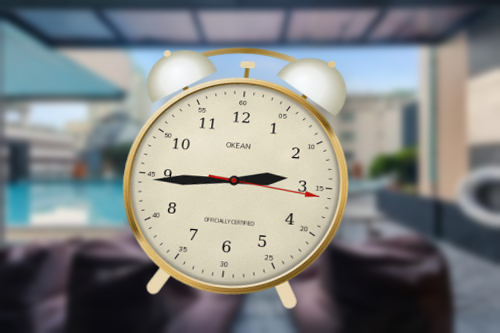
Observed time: 2h44m16s
